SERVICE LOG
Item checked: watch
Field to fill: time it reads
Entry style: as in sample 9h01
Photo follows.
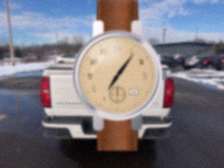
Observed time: 7h06
